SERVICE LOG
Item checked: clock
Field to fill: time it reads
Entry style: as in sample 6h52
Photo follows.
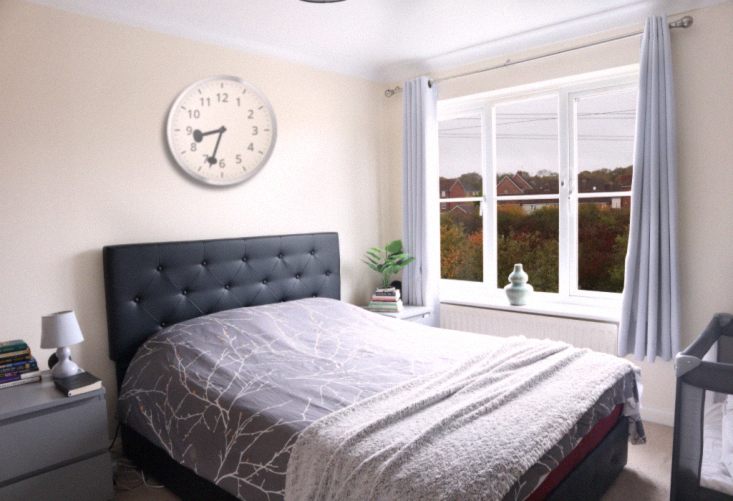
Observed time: 8h33
